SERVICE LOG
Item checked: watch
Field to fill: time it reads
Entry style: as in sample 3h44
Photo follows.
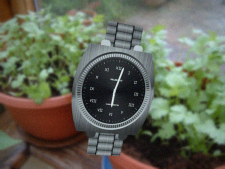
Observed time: 6h02
